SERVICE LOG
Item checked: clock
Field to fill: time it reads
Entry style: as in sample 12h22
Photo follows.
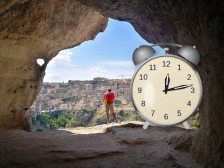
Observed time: 12h13
